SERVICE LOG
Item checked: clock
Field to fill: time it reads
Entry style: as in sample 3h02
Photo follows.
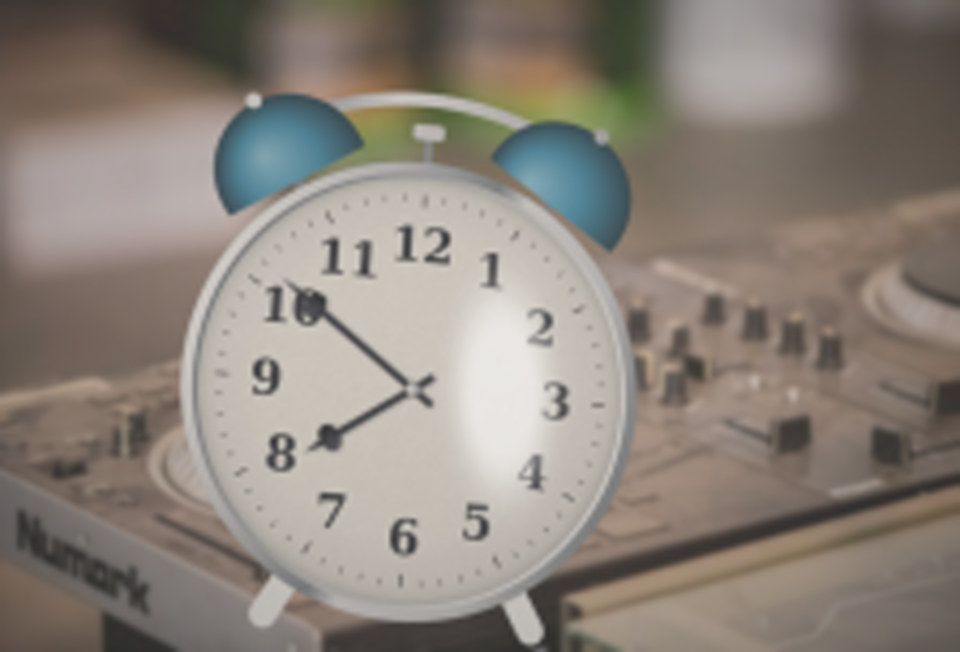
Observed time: 7h51
